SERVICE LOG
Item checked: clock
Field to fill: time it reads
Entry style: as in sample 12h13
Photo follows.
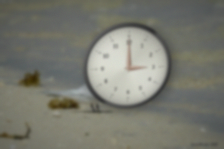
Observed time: 3h00
